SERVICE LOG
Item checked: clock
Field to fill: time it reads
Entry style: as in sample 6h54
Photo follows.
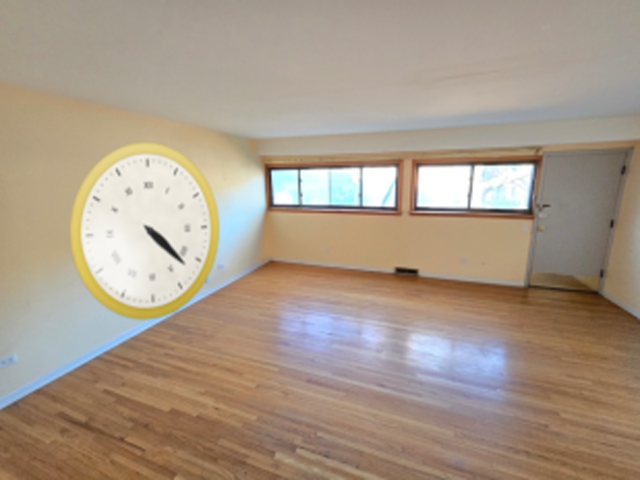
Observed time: 4h22
